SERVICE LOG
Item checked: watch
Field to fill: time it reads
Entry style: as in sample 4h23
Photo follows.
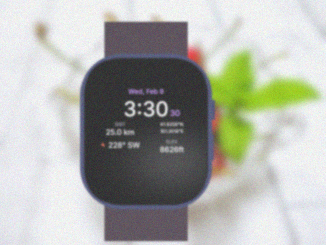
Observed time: 3h30
